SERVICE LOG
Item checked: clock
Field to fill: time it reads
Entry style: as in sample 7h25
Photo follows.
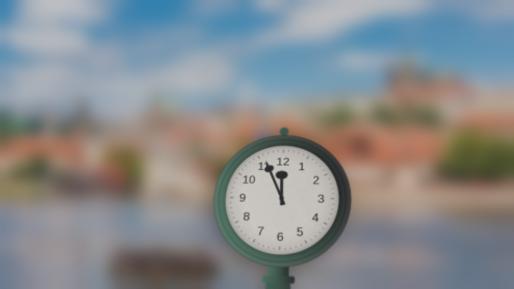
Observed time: 11h56
